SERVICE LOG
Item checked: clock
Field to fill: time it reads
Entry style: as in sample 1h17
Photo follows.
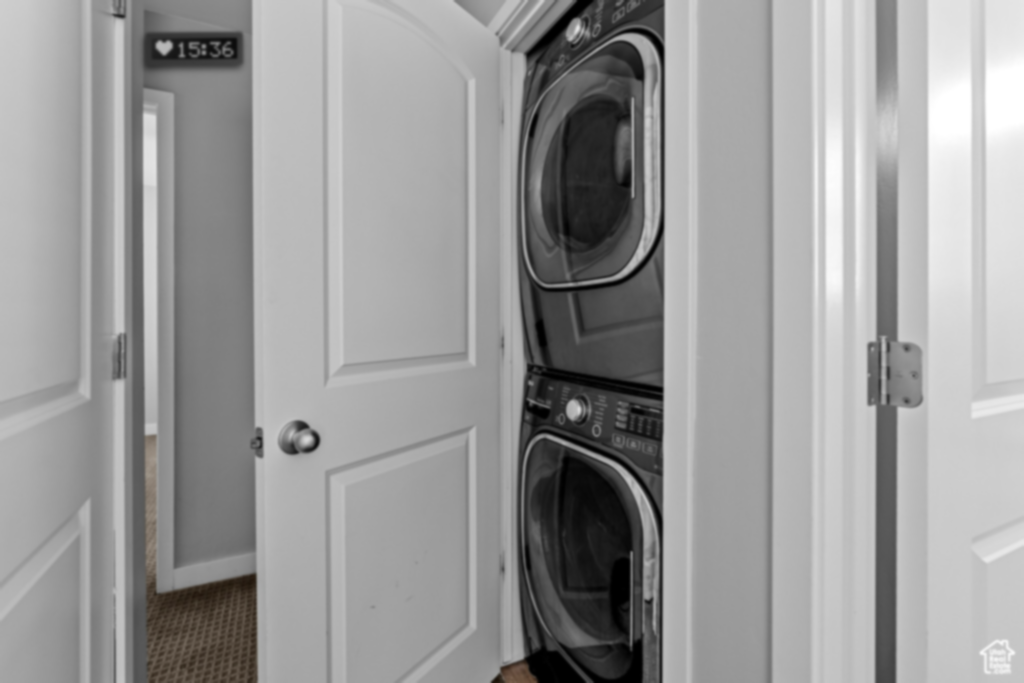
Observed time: 15h36
